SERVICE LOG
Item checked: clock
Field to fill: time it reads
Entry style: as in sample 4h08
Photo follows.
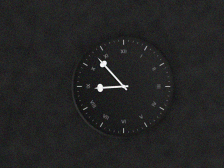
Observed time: 8h53
